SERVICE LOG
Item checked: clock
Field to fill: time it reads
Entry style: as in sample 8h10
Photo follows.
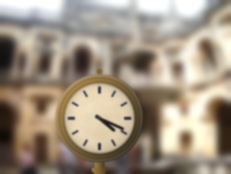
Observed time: 4h19
